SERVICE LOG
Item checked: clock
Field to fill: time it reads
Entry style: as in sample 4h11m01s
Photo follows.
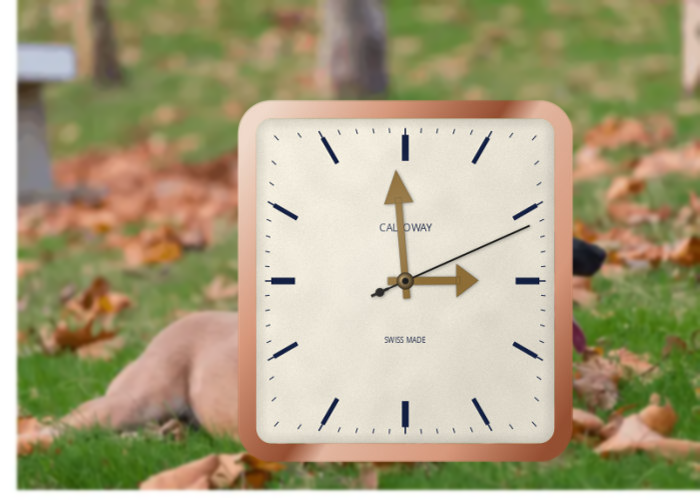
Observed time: 2h59m11s
